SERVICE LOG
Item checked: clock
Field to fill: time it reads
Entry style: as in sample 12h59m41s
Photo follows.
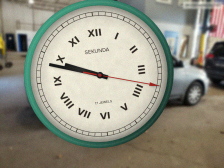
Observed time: 9h48m18s
